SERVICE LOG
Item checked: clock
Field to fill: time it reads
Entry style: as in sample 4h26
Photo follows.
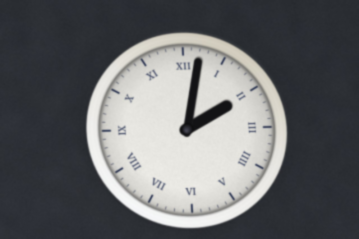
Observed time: 2h02
